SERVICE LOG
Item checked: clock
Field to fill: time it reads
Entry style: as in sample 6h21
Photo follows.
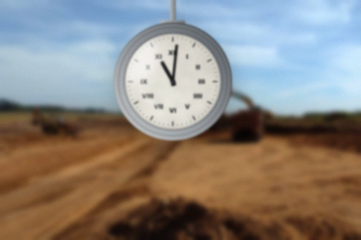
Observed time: 11h01
